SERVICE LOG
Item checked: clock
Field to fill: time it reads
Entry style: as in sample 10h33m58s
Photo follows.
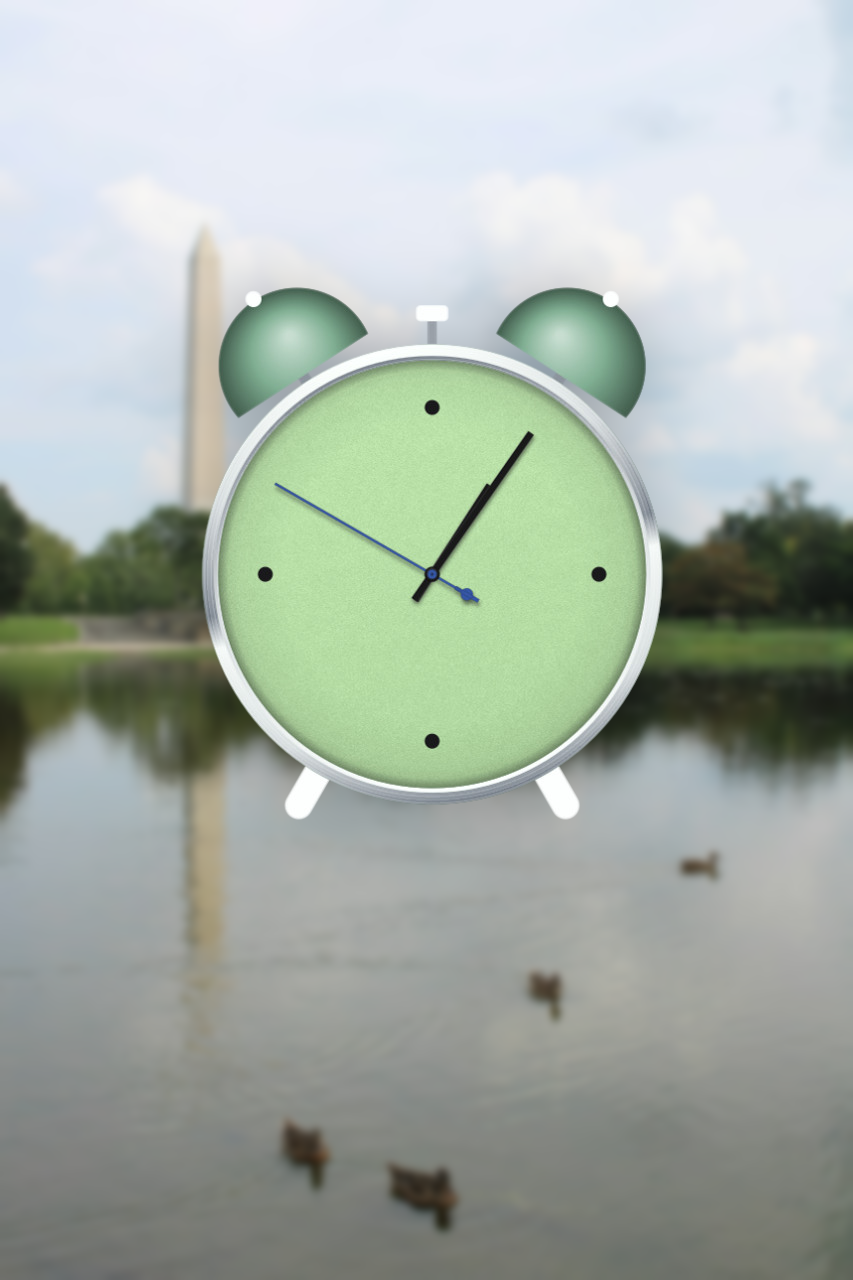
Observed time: 1h05m50s
